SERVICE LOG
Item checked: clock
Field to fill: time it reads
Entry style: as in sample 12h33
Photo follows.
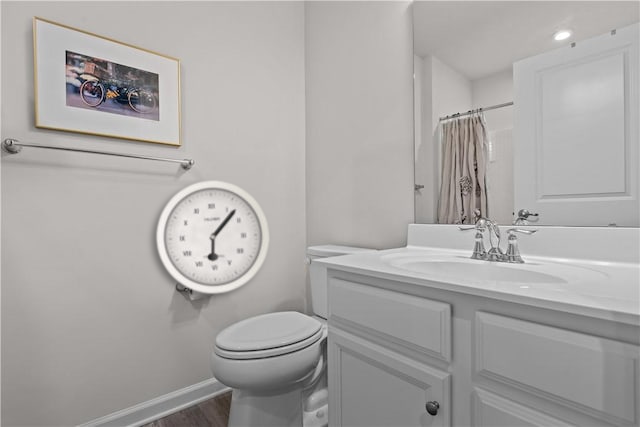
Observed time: 6h07
